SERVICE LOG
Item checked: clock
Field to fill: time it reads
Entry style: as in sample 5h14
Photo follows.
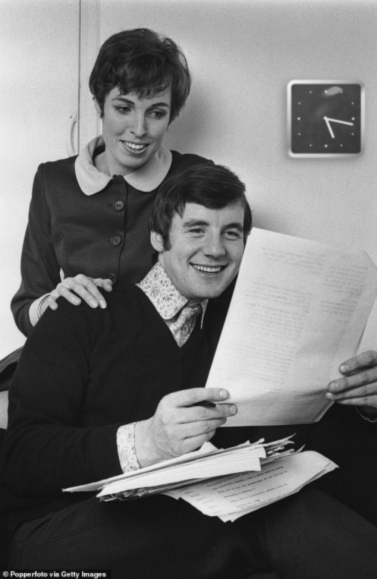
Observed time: 5h17
